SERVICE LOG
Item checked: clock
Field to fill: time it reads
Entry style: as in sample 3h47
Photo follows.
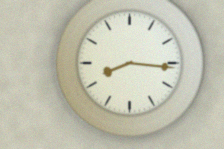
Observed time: 8h16
